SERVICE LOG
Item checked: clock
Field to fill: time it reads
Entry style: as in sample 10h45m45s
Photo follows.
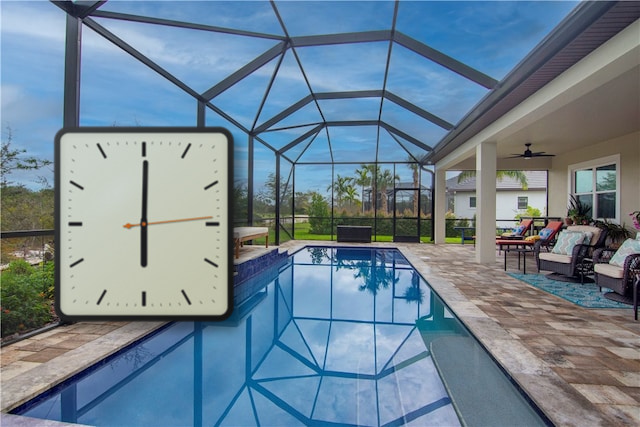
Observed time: 6h00m14s
